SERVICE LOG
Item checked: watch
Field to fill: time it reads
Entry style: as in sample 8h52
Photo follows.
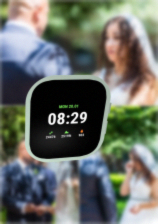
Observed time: 8h29
